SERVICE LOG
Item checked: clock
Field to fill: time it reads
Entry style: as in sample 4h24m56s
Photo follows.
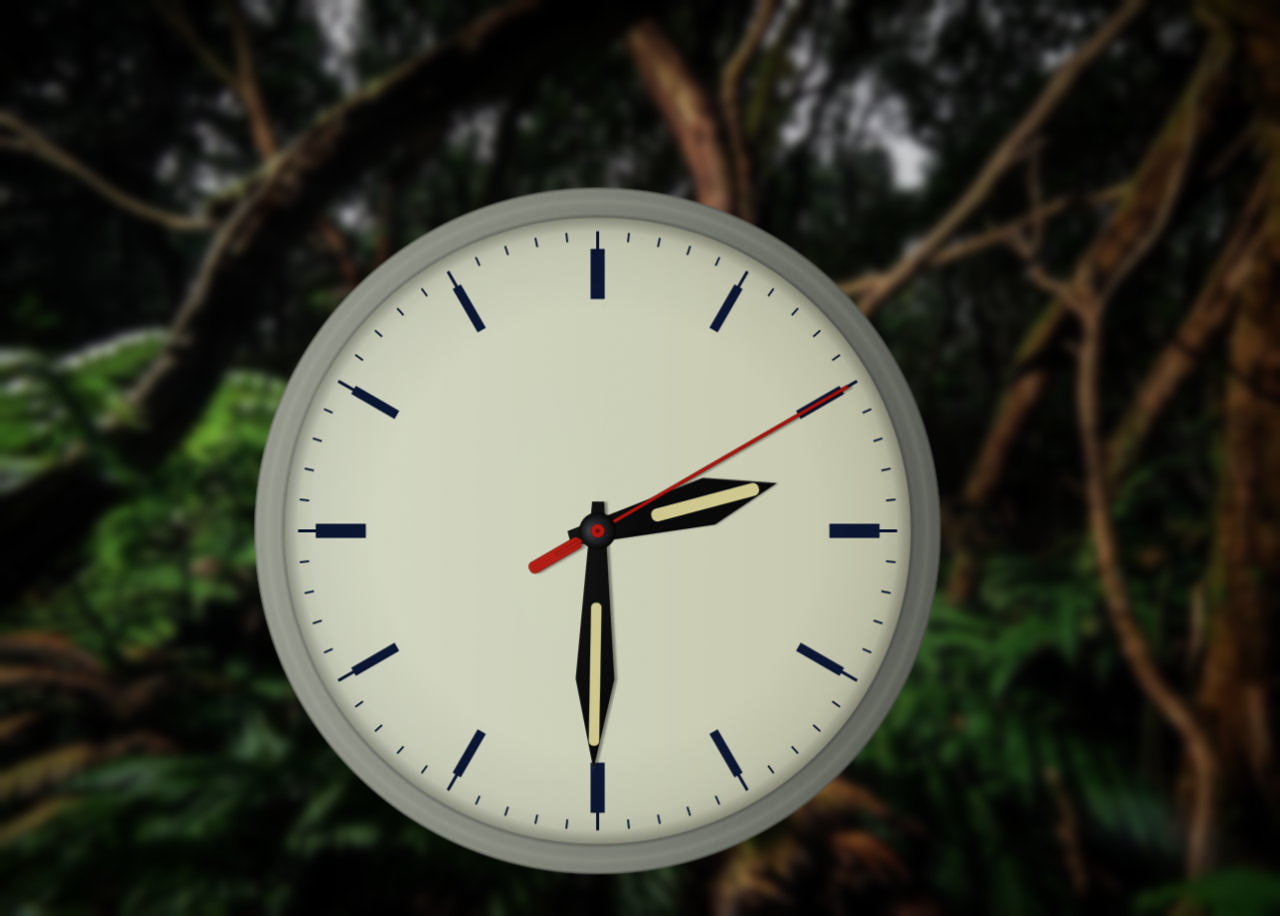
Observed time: 2h30m10s
